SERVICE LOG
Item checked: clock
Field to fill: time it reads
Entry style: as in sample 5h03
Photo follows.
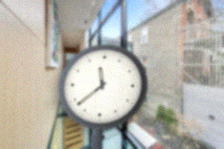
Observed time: 11h38
